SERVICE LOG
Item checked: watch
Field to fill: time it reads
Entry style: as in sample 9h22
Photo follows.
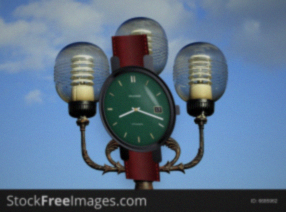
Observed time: 8h18
